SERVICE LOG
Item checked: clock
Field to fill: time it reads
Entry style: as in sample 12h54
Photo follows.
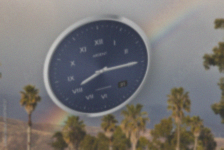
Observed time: 8h15
